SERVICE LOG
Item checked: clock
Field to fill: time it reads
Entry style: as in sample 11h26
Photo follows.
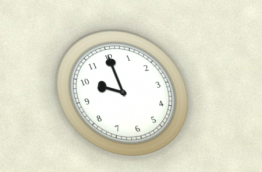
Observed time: 10h00
